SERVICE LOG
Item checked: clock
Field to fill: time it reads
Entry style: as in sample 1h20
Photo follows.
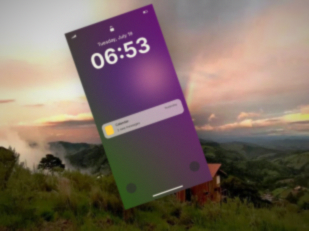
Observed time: 6h53
